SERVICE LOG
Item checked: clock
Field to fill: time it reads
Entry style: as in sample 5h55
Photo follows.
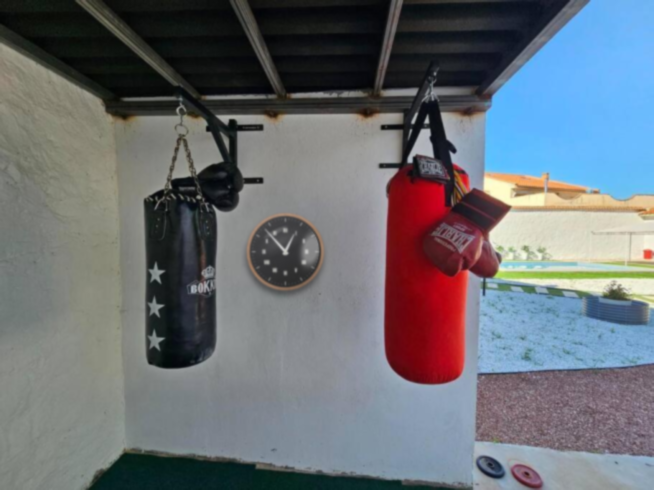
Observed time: 12h53
